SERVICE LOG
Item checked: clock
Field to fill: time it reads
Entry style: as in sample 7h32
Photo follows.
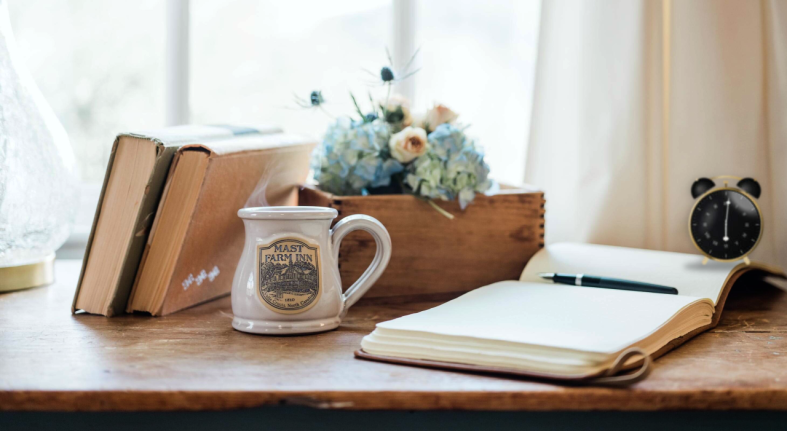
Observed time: 6h01
